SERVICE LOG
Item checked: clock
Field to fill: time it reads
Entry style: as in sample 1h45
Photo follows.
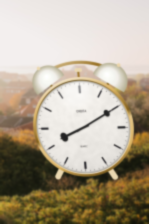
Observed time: 8h10
